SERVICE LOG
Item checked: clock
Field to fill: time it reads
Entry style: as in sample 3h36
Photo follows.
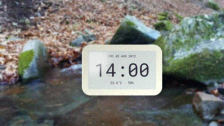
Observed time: 14h00
